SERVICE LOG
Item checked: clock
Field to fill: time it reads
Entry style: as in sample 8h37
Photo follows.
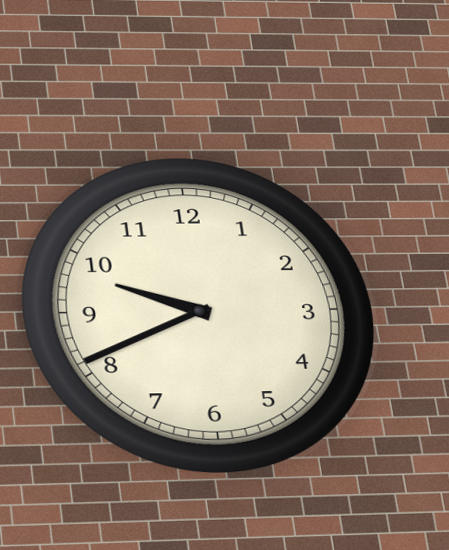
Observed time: 9h41
